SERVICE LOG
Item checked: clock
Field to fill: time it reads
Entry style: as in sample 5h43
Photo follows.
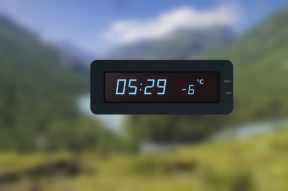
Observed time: 5h29
